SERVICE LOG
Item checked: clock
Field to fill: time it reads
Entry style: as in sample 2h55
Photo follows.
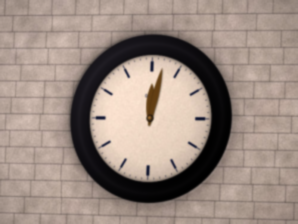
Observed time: 12h02
